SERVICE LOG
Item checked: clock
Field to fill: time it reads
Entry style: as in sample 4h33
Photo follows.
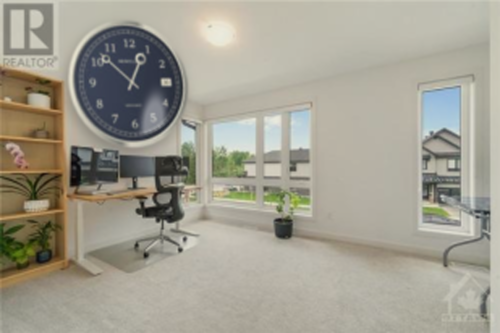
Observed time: 12h52
